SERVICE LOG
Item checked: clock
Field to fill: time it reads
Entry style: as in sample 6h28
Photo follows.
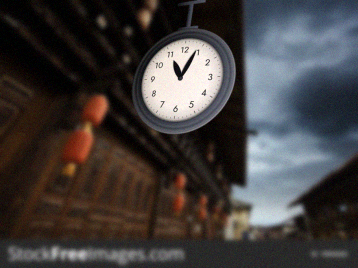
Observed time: 11h04
